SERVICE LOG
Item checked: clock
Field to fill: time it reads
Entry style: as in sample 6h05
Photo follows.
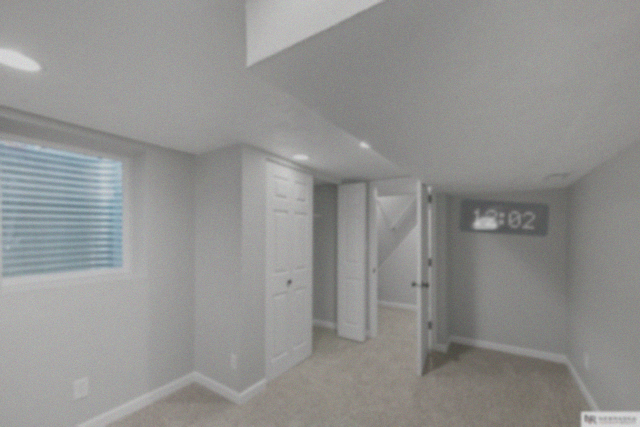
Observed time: 12h02
